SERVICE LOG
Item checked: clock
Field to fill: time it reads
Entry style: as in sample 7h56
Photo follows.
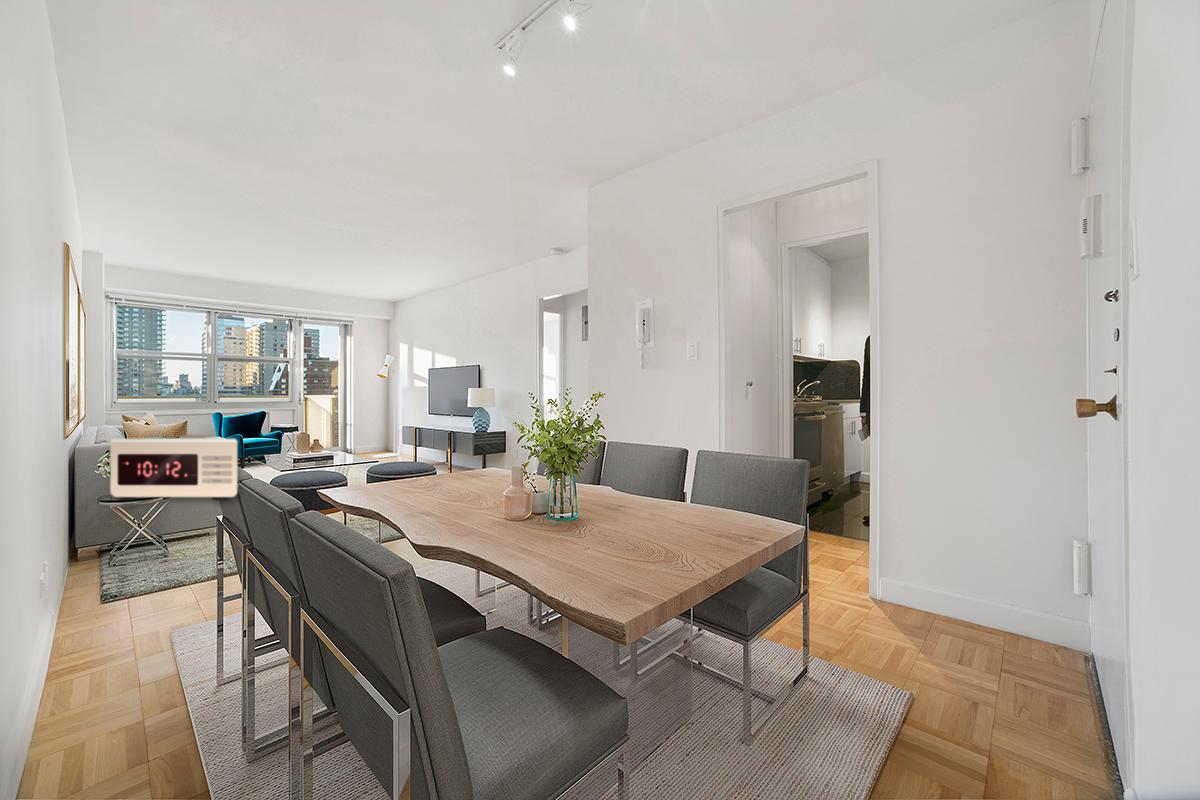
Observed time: 10h12
